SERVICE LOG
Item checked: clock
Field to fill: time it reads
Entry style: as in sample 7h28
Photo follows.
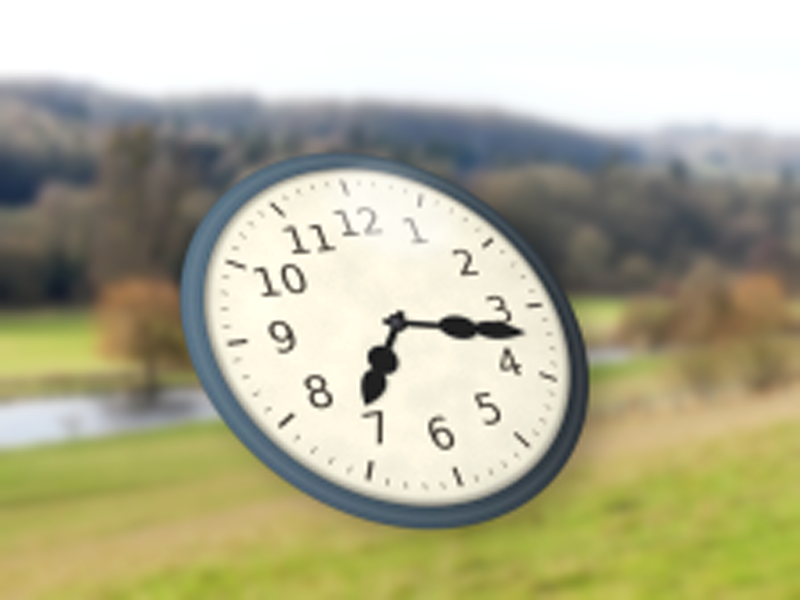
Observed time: 7h17
